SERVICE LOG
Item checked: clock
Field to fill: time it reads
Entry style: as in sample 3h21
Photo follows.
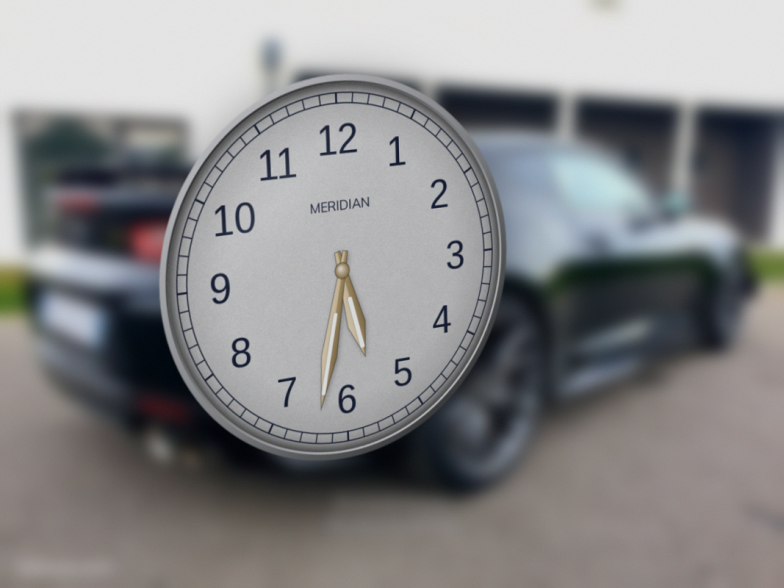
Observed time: 5h32
